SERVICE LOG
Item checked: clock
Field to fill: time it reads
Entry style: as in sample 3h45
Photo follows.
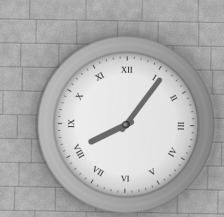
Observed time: 8h06
